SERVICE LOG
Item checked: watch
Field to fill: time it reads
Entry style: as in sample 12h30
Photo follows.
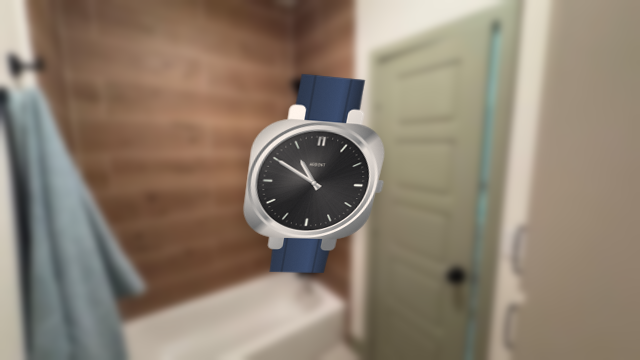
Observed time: 10h50
